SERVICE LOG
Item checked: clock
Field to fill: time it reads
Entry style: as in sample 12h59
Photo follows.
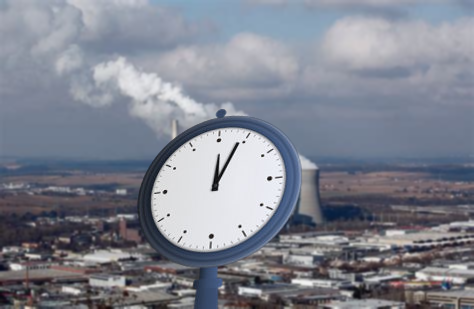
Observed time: 12h04
